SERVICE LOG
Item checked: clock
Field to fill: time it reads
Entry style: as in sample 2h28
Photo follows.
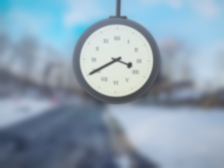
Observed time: 3h40
